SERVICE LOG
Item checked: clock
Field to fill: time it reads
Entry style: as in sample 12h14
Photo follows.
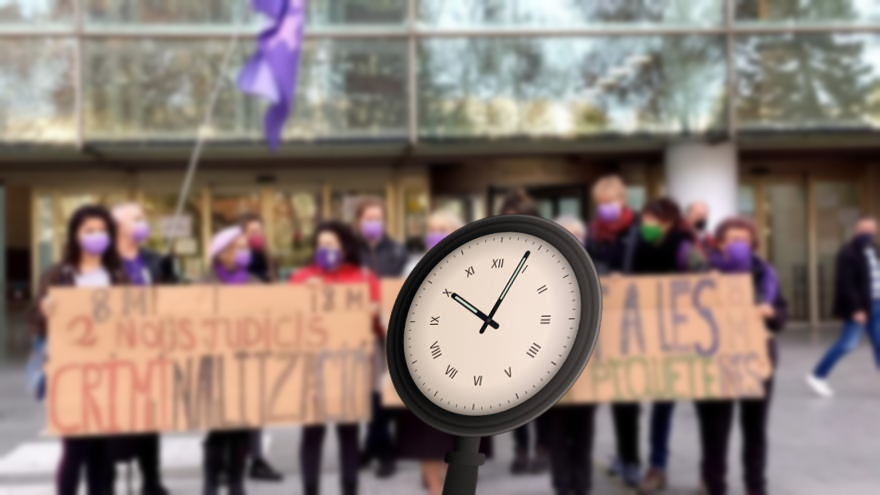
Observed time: 10h04
